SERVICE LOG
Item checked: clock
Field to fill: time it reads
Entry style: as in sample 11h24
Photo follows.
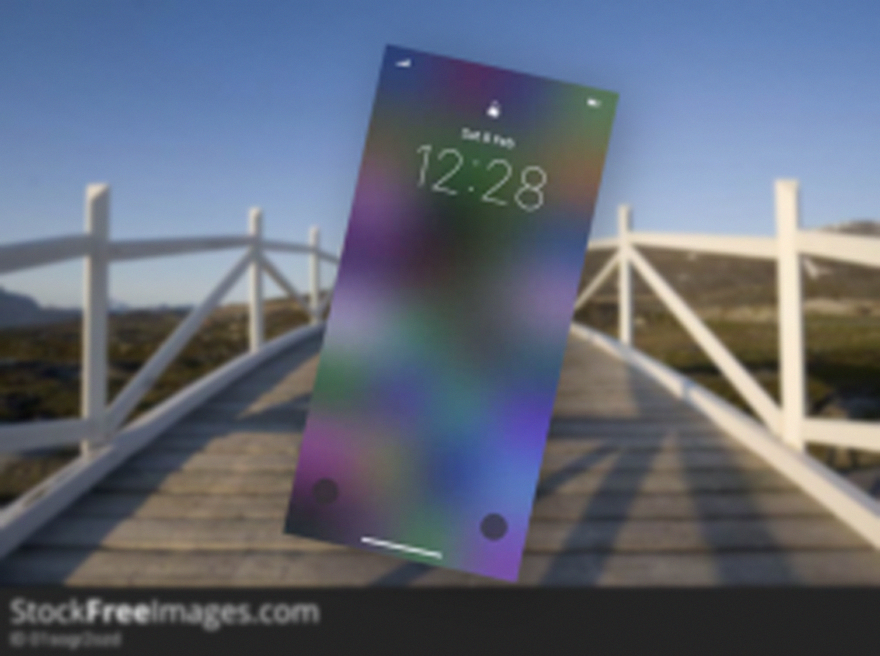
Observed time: 12h28
